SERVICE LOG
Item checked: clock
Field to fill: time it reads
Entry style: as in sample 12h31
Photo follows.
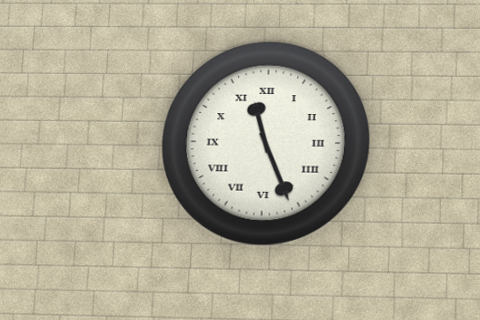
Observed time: 11h26
